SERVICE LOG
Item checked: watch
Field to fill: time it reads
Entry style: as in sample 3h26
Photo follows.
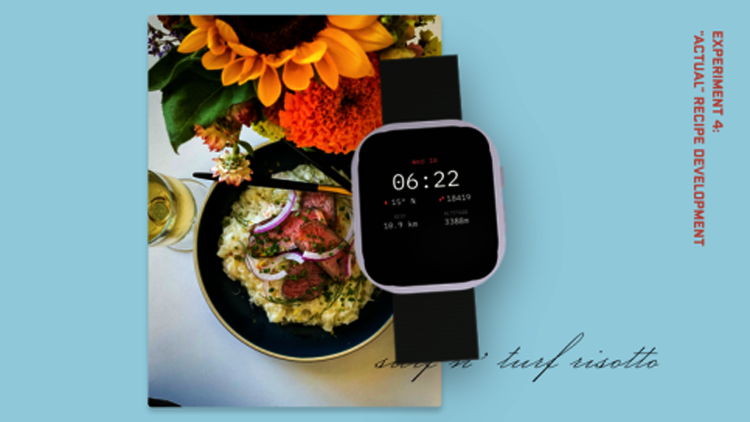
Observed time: 6h22
